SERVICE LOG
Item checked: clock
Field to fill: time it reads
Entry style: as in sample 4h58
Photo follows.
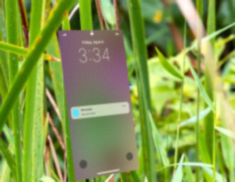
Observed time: 3h34
